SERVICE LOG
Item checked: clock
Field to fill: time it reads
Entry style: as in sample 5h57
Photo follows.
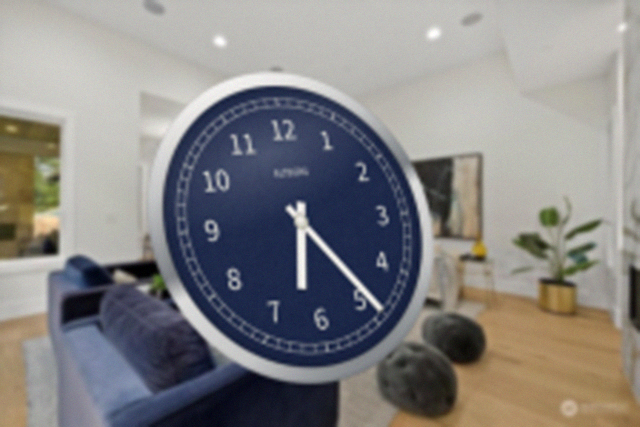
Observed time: 6h24
